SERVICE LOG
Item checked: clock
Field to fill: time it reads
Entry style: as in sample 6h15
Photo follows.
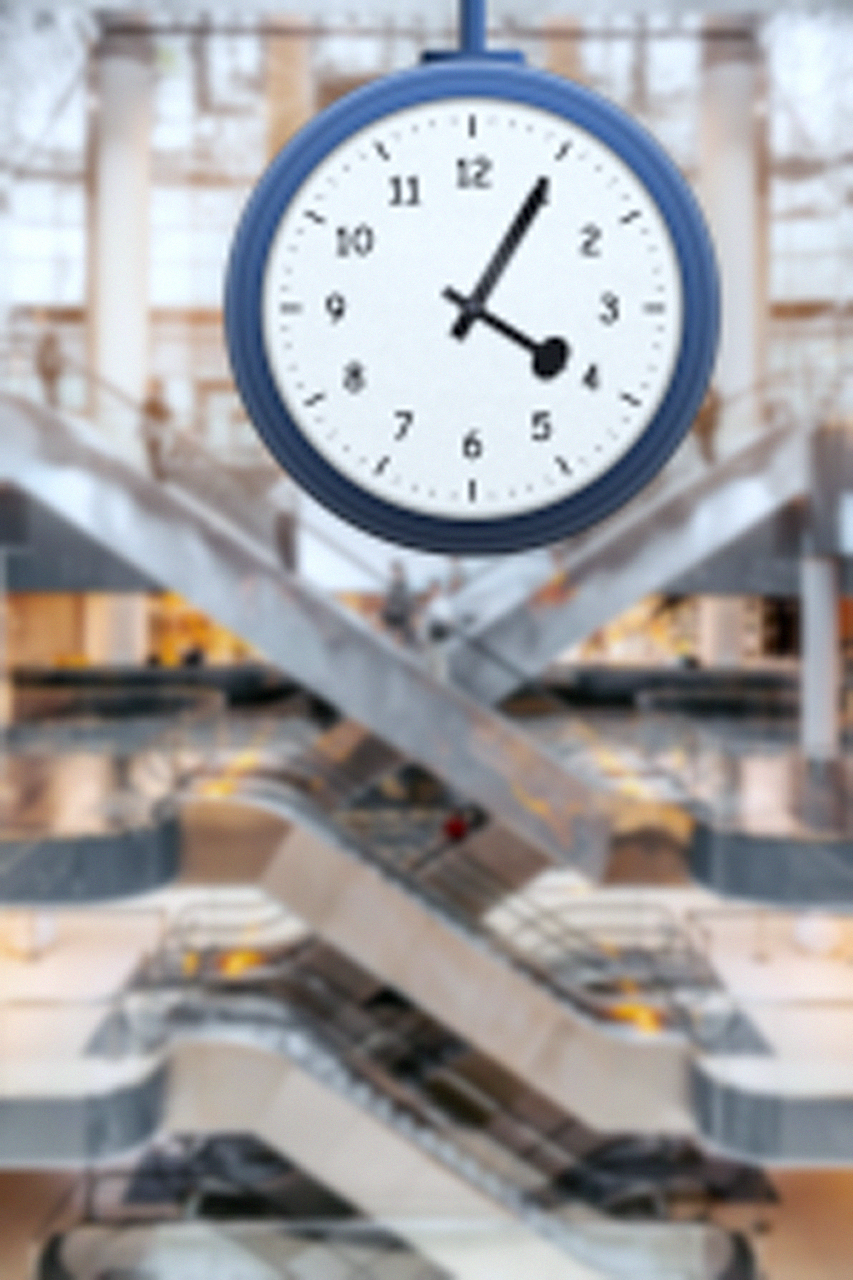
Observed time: 4h05
